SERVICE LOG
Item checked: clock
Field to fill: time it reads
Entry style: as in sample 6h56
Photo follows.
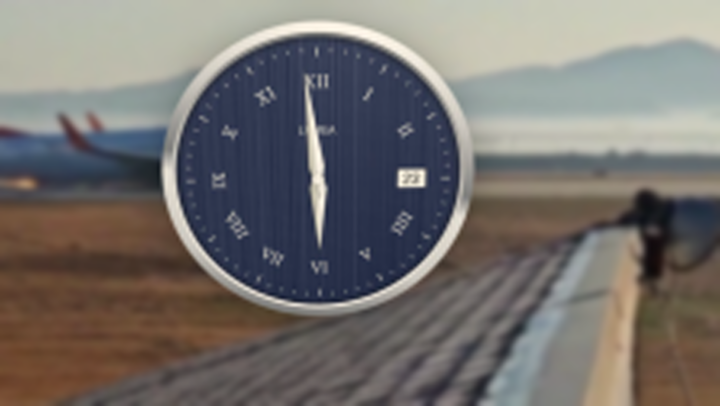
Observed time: 5h59
